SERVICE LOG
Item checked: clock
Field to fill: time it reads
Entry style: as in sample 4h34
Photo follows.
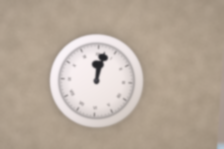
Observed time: 12h02
